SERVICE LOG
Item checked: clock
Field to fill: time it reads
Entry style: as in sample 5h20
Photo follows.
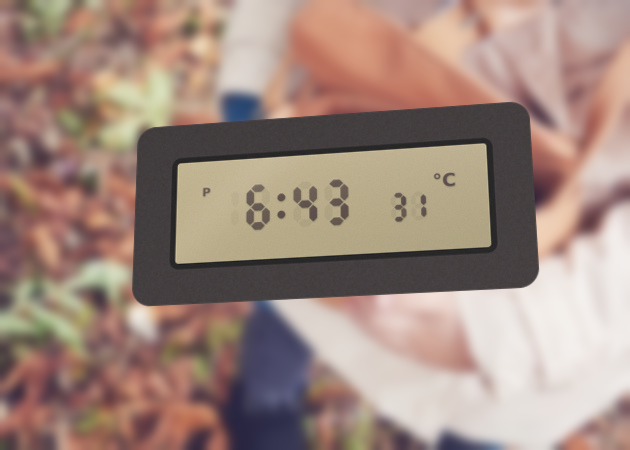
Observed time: 6h43
